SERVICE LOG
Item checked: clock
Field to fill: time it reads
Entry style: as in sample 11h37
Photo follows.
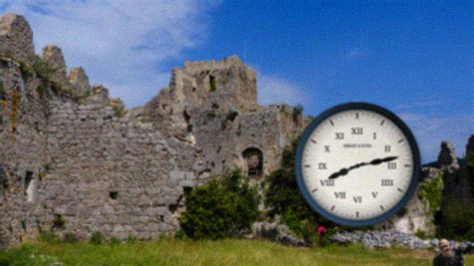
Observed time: 8h13
